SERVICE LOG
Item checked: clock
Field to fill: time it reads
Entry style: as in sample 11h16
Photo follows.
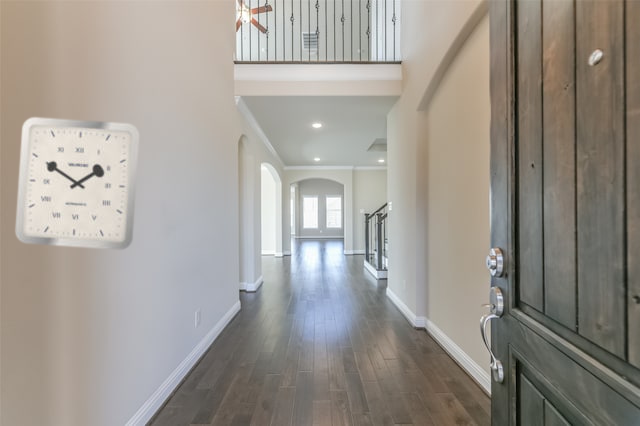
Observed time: 1h50
